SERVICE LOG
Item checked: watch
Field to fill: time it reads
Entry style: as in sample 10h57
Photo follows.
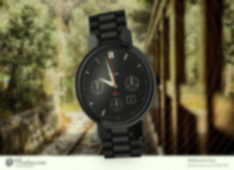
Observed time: 9h58
